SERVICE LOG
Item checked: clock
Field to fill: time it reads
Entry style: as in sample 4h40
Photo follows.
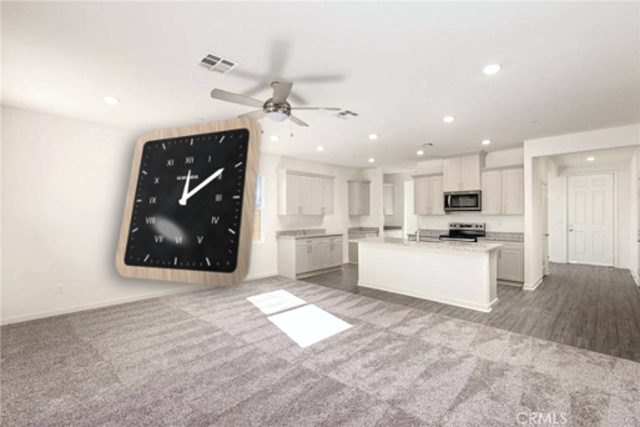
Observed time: 12h09
